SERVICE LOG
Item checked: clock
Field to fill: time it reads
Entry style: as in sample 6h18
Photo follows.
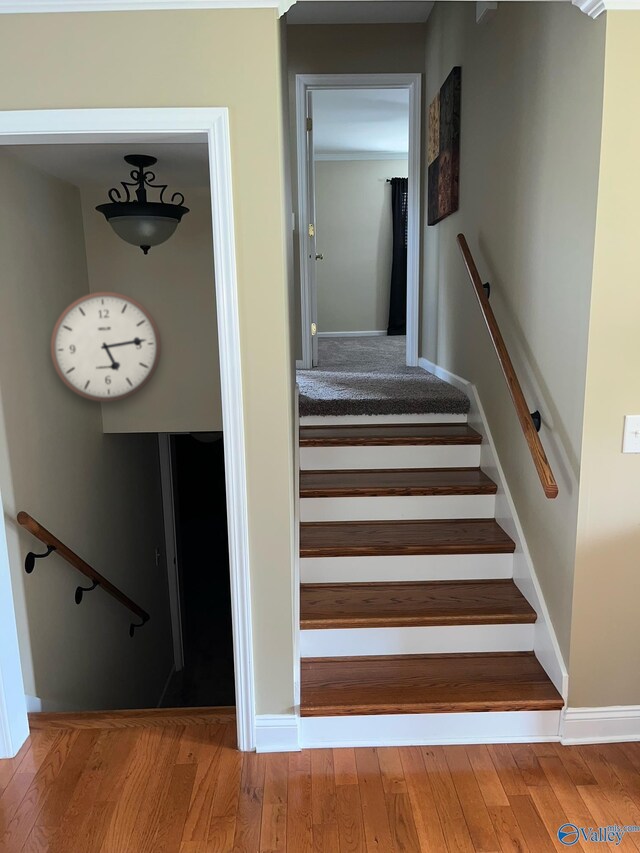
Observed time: 5h14
